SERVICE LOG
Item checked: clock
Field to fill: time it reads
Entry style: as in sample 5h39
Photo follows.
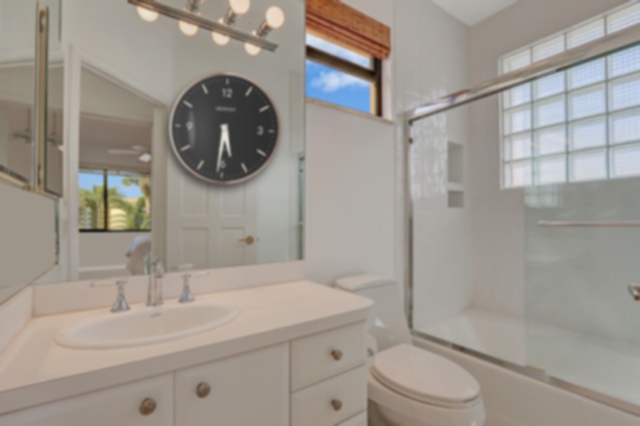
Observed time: 5h31
